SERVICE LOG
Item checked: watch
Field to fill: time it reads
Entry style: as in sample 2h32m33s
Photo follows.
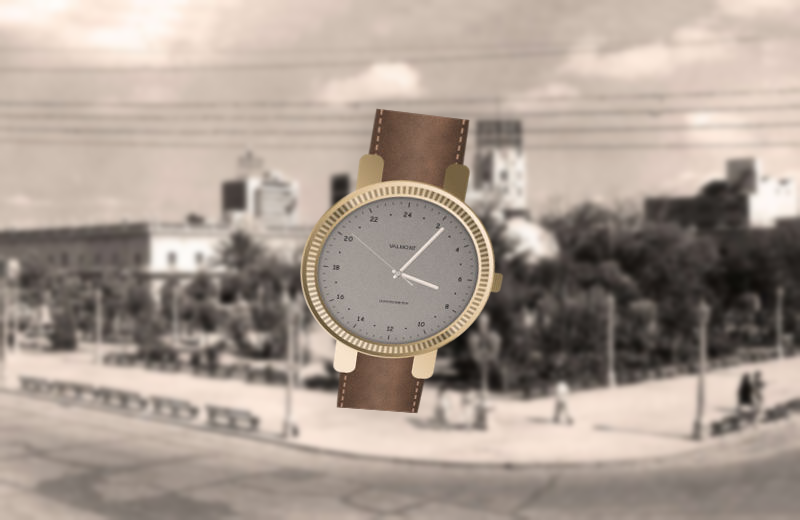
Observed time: 7h05m51s
